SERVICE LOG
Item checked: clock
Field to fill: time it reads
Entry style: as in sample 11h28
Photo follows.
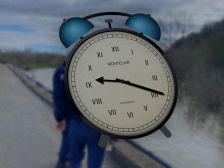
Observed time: 9h19
